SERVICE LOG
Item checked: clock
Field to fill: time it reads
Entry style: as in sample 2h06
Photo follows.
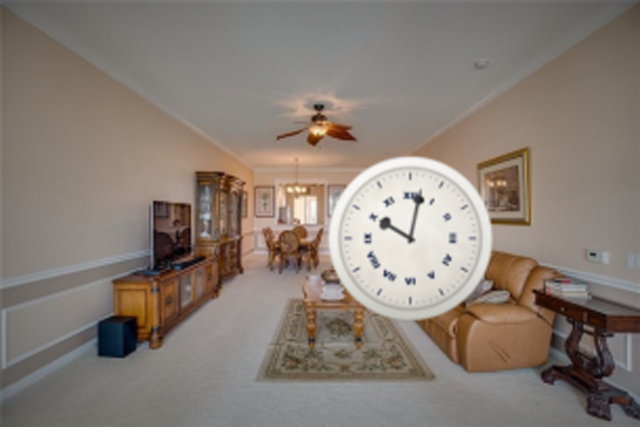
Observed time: 10h02
